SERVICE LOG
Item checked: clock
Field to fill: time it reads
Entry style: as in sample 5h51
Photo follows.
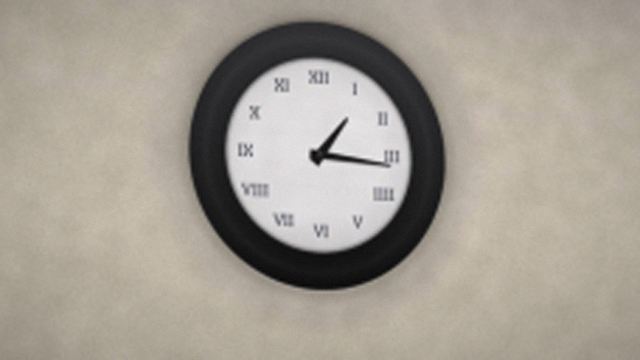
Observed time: 1h16
